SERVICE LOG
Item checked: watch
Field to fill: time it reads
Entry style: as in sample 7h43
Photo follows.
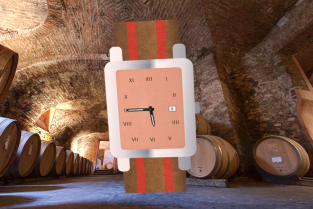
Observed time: 5h45
